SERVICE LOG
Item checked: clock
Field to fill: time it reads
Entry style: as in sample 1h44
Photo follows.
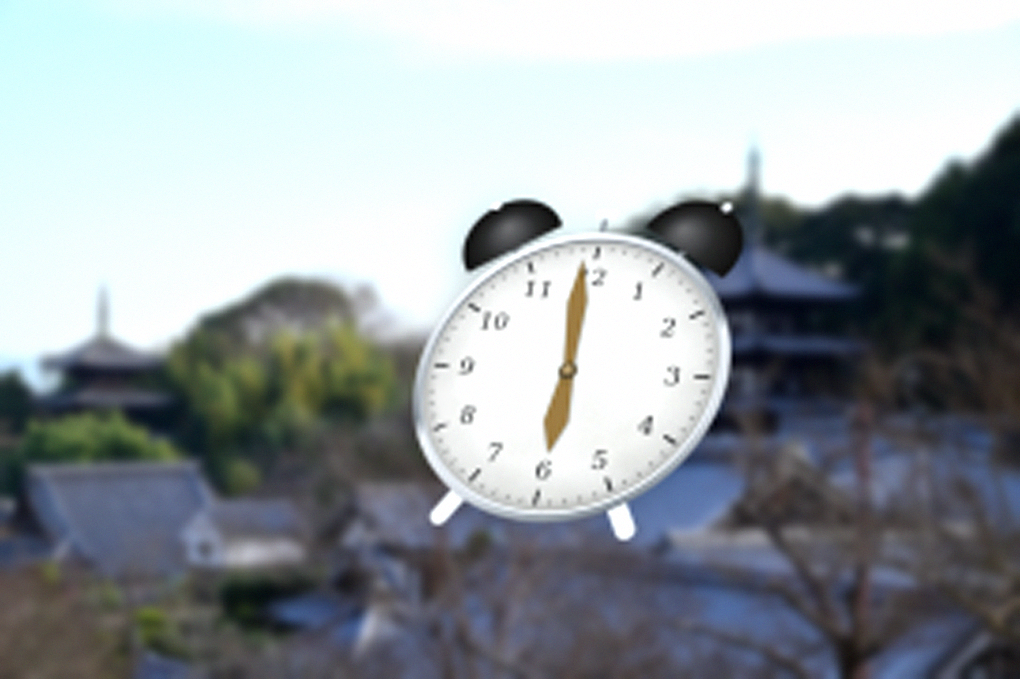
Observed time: 5h59
